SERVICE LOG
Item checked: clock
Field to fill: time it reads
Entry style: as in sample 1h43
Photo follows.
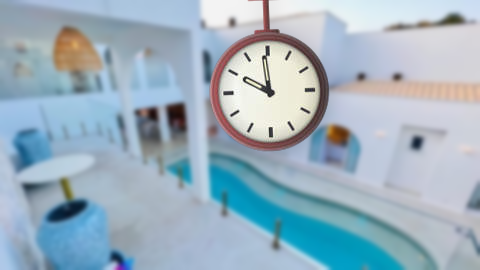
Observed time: 9h59
